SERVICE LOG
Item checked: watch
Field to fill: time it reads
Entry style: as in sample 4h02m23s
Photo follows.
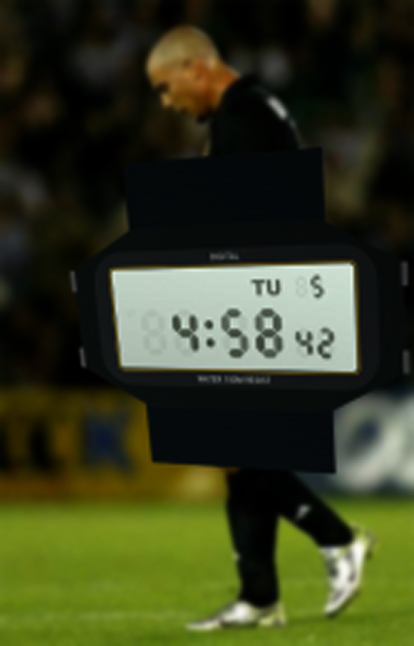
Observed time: 4h58m42s
